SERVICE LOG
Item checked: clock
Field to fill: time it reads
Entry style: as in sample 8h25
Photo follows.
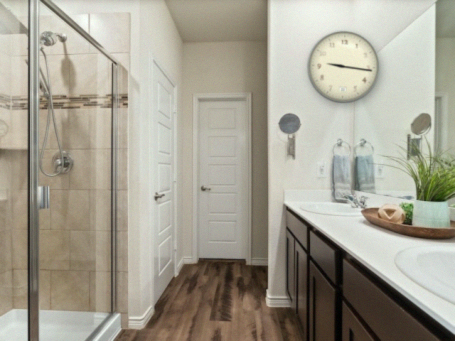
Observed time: 9h16
